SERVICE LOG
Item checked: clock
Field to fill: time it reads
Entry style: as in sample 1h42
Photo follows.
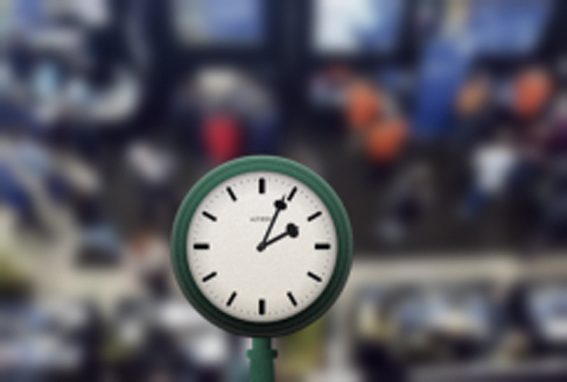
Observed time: 2h04
